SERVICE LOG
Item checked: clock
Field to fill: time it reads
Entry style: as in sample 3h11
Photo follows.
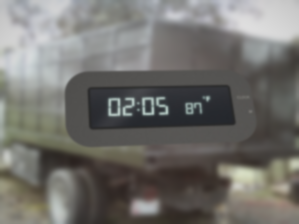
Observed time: 2h05
